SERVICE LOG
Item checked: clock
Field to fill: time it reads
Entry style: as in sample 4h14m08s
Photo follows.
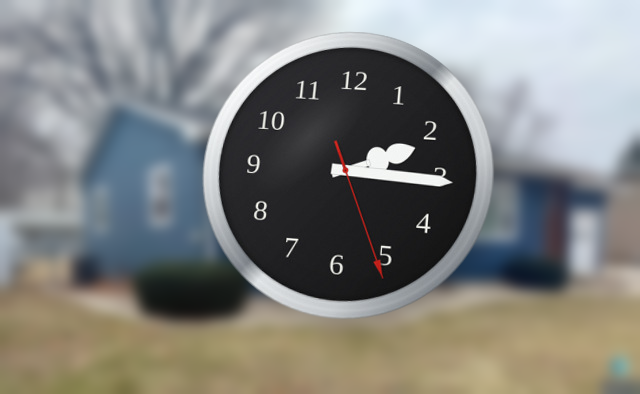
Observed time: 2h15m26s
